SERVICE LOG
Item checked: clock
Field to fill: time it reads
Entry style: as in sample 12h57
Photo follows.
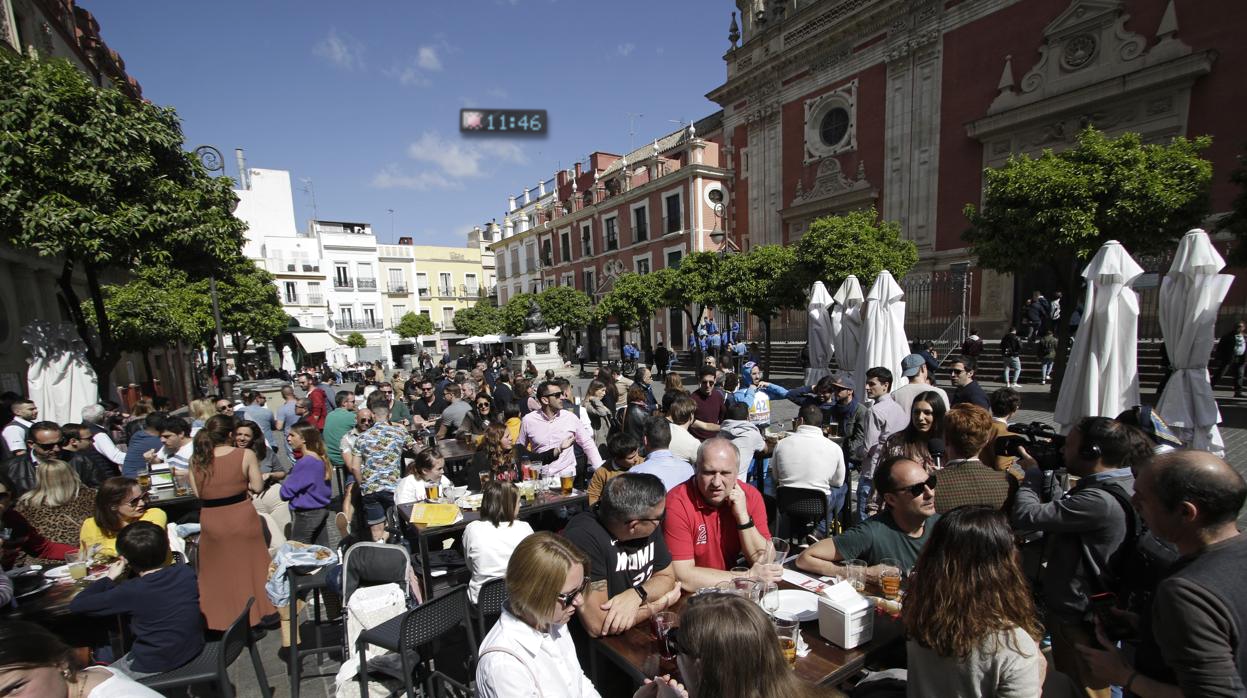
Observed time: 11h46
